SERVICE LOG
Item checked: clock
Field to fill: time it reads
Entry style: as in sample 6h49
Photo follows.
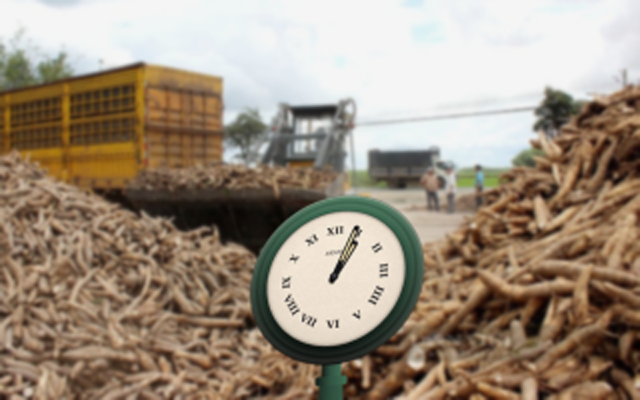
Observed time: 1h04
